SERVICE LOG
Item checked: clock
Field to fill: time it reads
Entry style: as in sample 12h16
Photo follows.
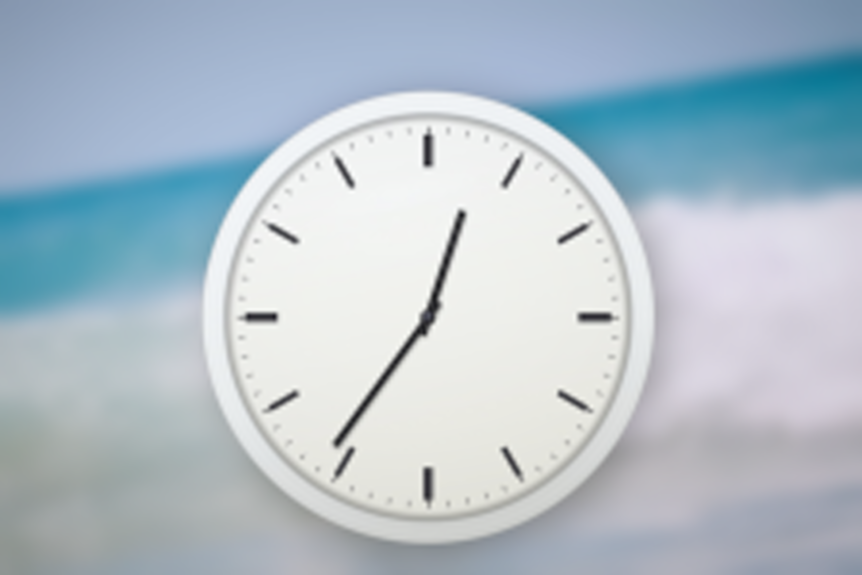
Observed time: 12h36
